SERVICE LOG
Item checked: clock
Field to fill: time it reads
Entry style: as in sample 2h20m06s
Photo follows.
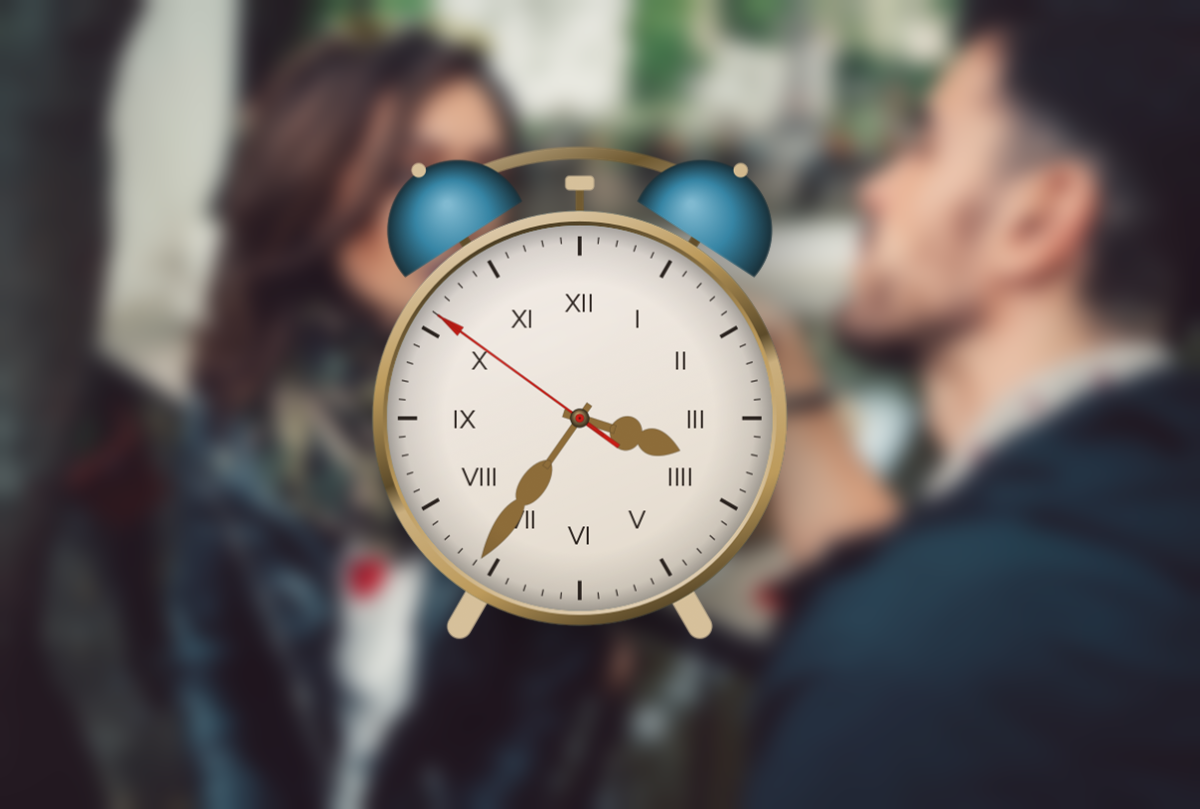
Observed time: 3h35m51s
